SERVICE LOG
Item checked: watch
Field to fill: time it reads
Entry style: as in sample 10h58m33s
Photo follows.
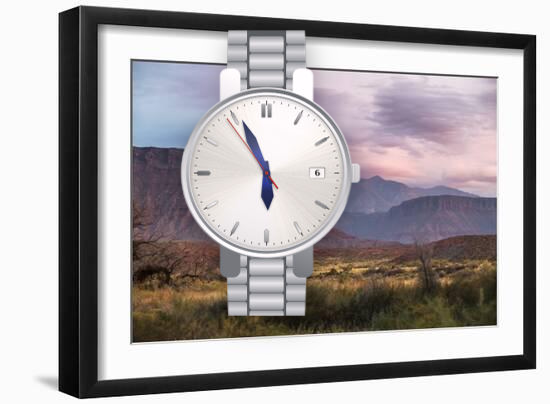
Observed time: 5h55m54s
